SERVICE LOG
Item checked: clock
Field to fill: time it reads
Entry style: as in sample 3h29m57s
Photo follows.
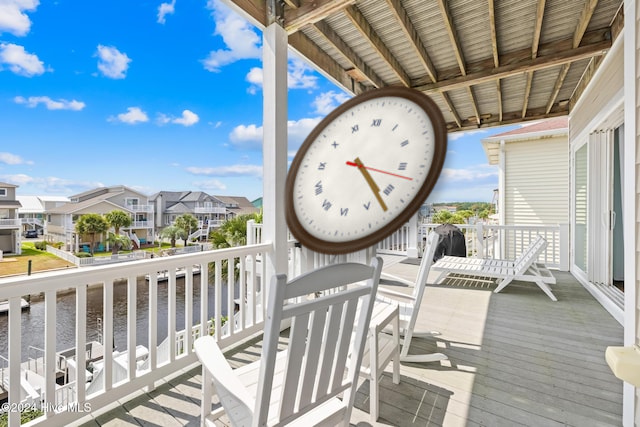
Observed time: 4h22m17s
